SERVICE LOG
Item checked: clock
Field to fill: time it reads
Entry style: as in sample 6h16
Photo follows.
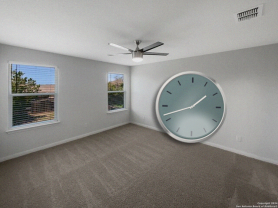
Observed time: 1h42
